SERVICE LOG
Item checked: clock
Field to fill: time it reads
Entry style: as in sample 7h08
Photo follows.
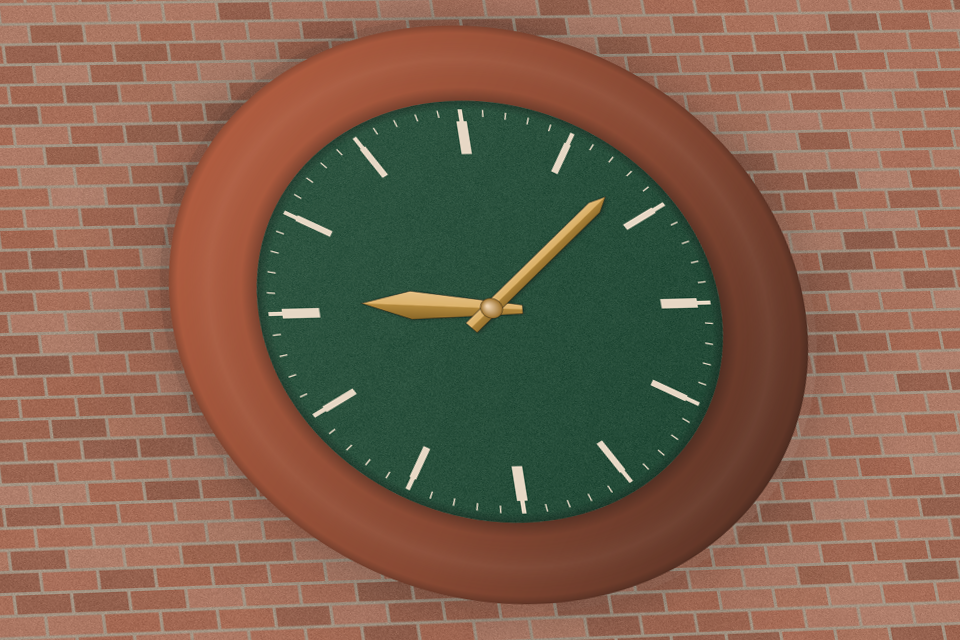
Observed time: 9h08
